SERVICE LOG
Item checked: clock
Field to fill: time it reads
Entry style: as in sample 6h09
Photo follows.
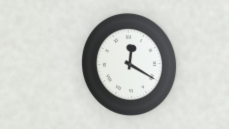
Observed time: 12h20
